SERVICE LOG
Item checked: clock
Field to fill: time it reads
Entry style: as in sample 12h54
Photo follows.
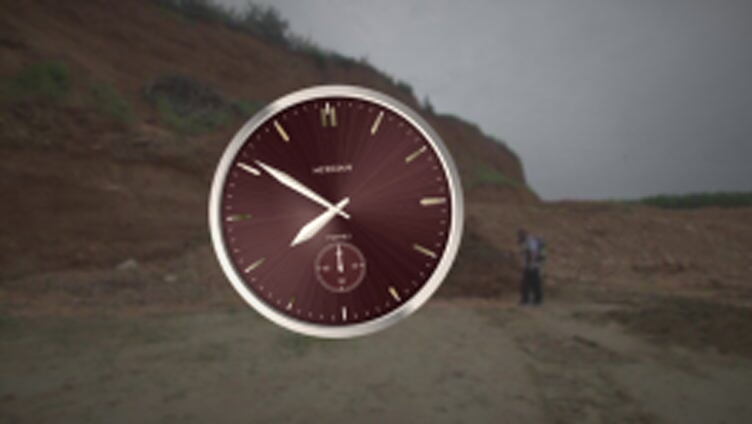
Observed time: 7h51
